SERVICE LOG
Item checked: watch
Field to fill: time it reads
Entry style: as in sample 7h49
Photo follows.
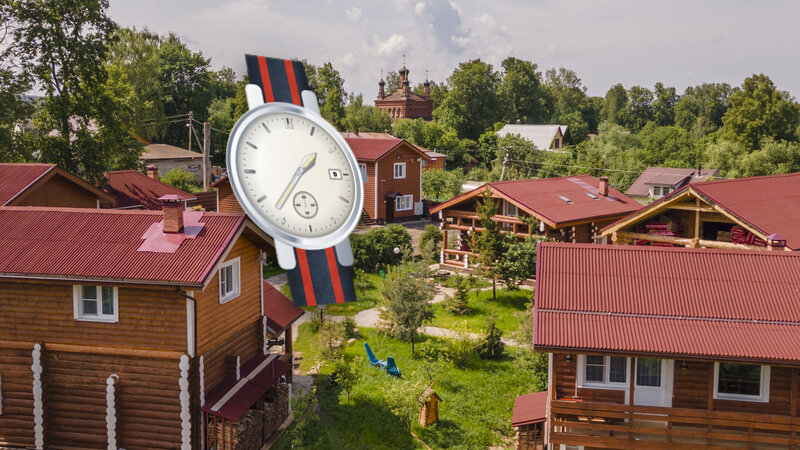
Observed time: 1h37
